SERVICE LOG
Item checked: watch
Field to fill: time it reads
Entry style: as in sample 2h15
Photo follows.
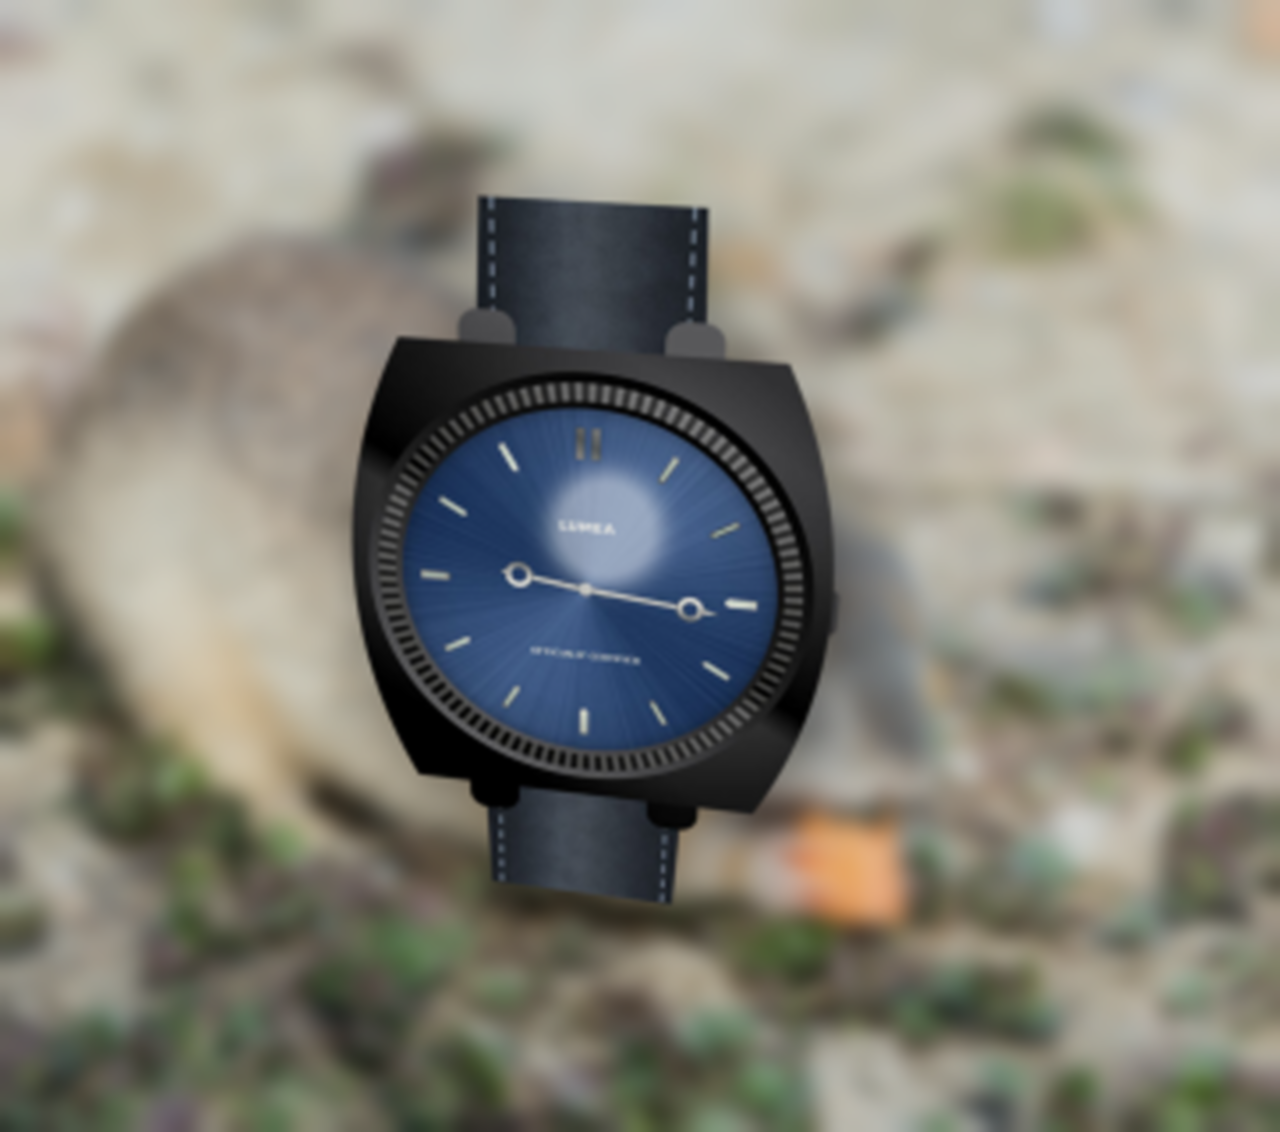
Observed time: 9h16
